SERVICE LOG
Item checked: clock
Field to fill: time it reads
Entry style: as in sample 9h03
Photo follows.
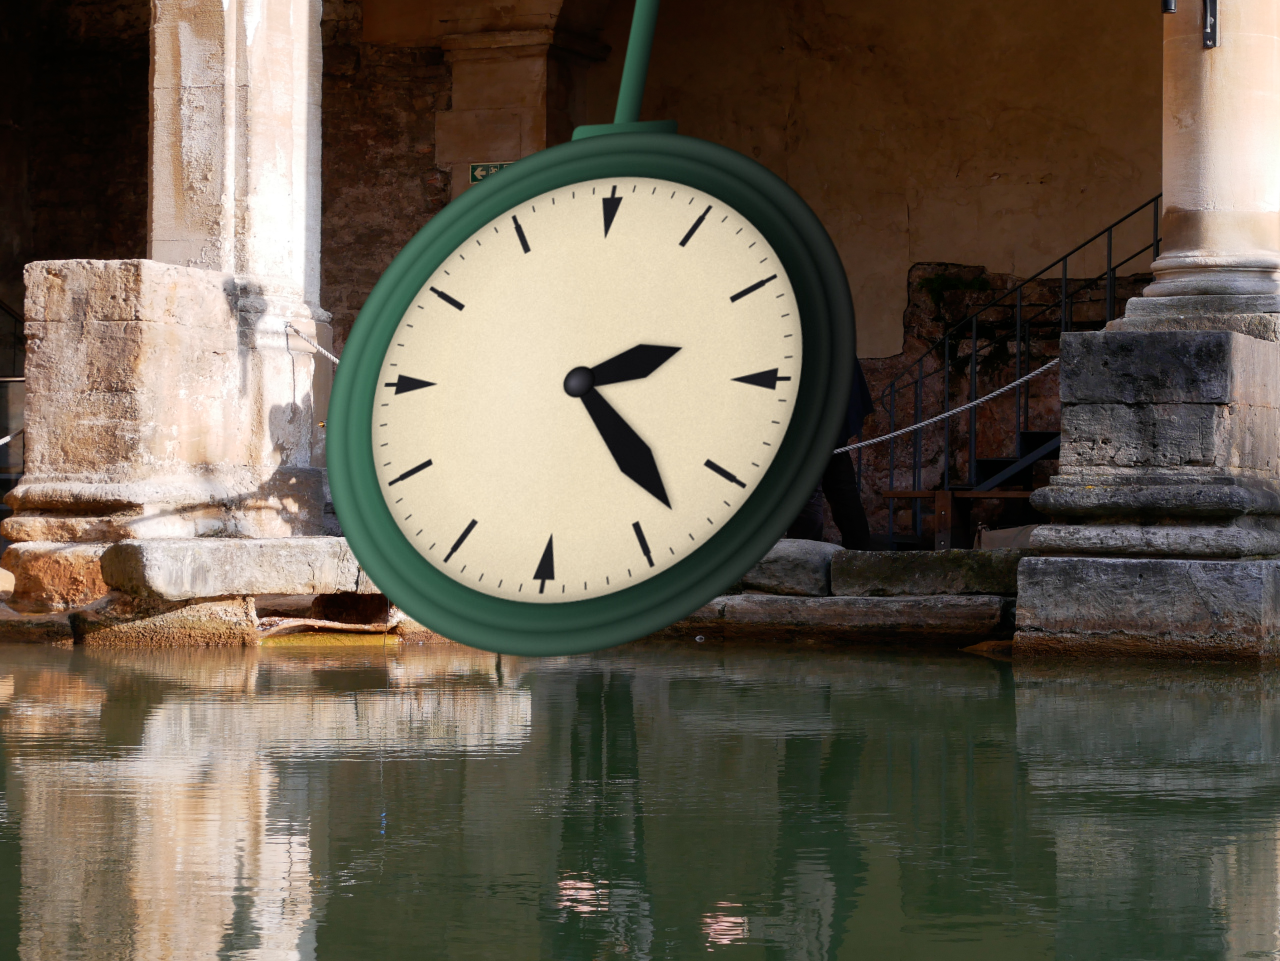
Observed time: 2h23
